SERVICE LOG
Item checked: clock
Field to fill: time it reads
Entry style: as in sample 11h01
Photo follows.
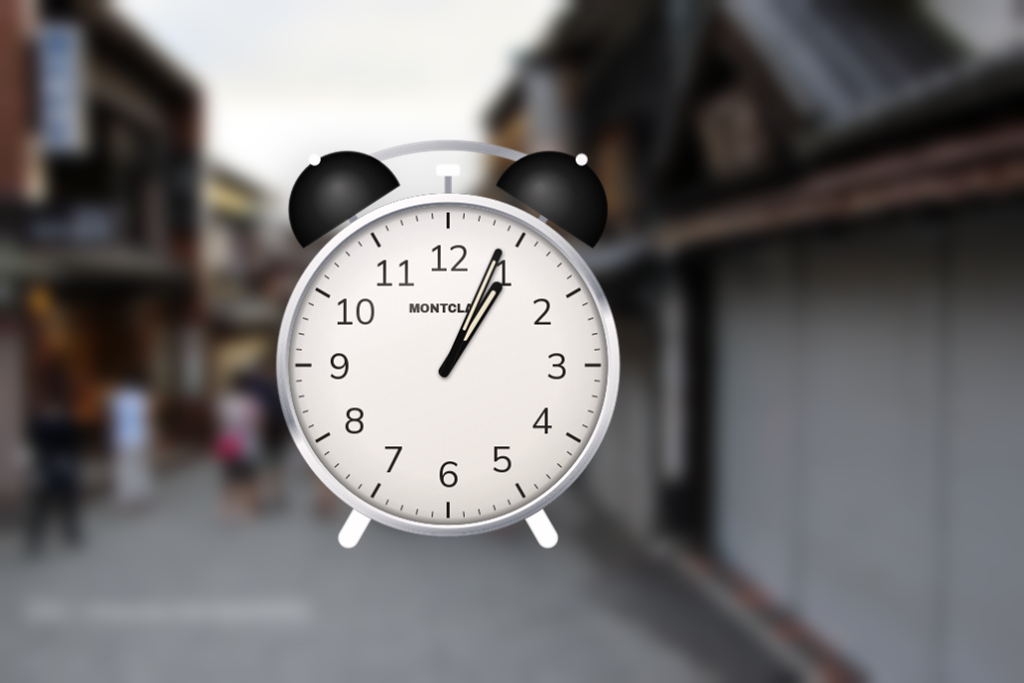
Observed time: 1h04
